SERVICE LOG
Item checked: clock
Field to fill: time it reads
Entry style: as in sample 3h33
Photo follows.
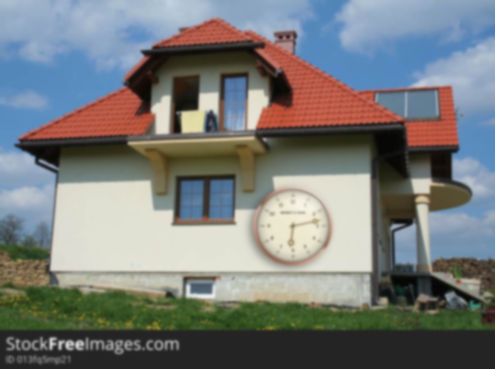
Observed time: 6h13
